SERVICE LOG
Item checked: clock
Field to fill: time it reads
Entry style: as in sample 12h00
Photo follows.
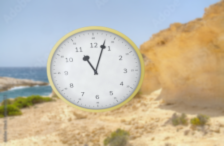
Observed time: 11h03
